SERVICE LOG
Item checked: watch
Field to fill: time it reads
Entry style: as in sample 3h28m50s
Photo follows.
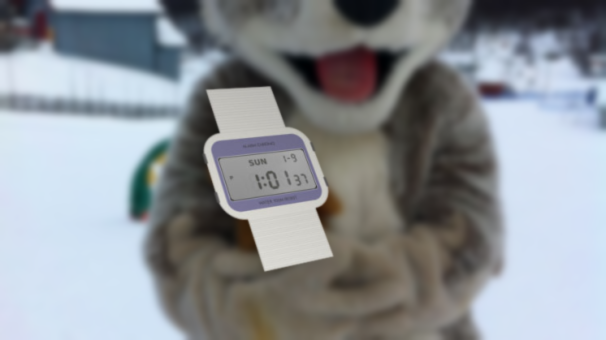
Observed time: 1h01m37s
